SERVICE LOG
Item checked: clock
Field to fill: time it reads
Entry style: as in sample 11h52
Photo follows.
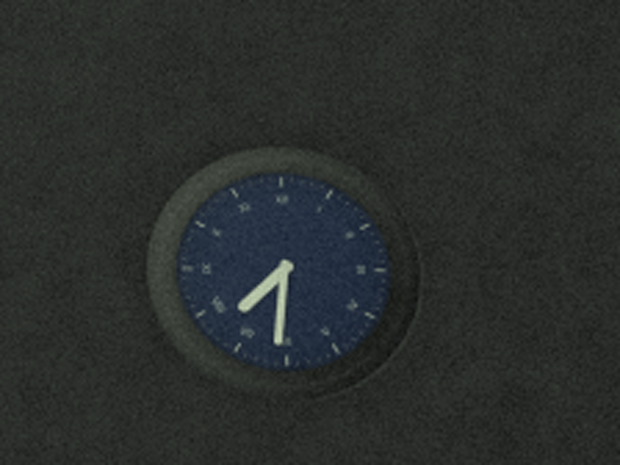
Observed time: 7h31
